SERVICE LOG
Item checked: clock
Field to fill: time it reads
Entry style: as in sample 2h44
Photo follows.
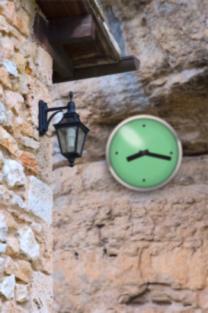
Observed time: 8h17
